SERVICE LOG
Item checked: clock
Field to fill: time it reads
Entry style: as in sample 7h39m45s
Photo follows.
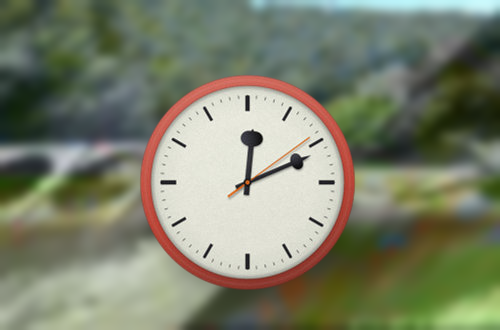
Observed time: 12h11m09s
